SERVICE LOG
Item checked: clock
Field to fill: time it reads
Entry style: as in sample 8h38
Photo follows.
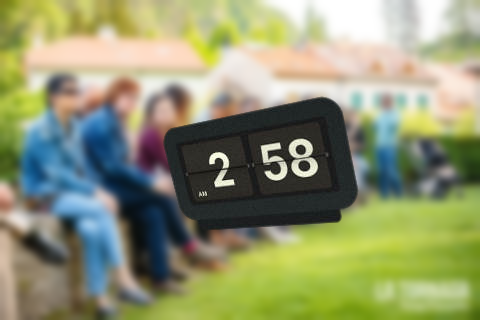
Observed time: 2h58
